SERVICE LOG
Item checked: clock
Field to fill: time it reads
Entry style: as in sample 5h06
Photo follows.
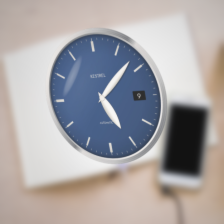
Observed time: 5h08
